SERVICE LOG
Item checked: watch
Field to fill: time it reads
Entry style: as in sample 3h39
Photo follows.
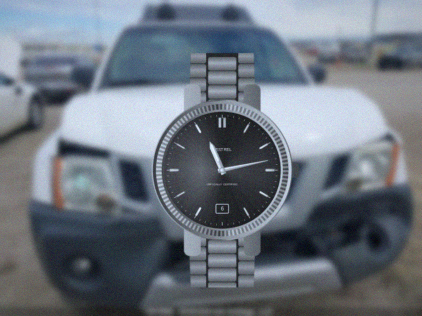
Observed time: 11h13
